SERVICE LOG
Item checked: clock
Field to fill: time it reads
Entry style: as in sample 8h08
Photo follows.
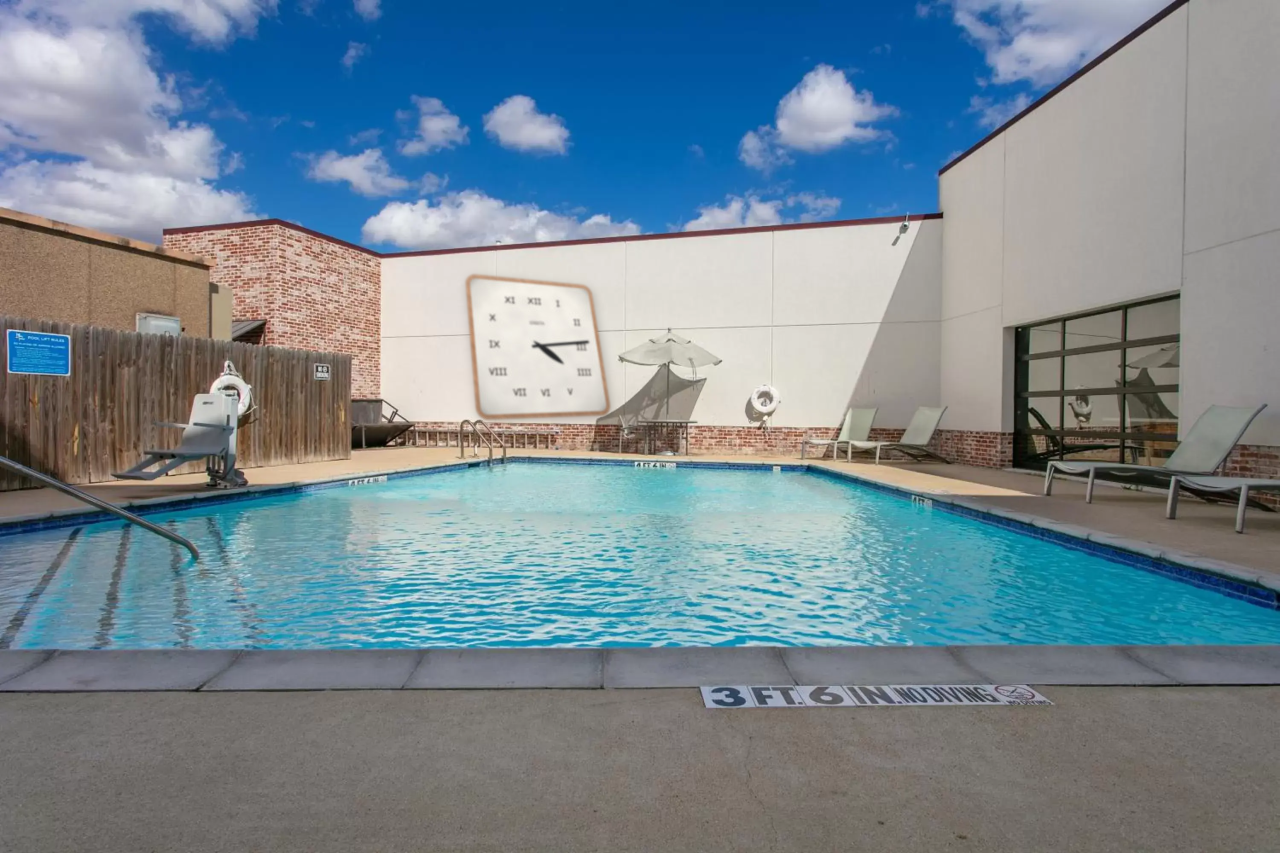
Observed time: 4h14
